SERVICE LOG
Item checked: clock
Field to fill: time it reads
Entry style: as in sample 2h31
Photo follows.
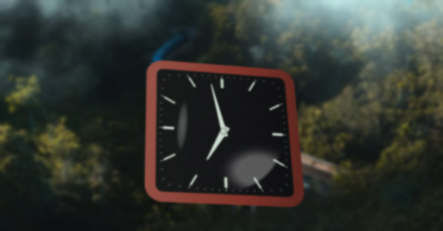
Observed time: 6h58
